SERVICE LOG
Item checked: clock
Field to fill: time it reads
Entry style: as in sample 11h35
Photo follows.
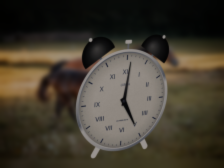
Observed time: 5h01
